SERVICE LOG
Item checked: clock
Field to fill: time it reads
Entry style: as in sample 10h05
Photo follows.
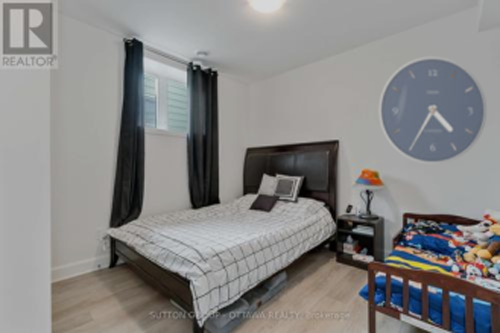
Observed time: 4h35
